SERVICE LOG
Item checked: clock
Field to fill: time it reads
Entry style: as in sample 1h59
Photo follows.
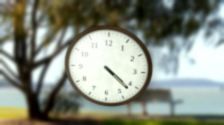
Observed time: 4h22
